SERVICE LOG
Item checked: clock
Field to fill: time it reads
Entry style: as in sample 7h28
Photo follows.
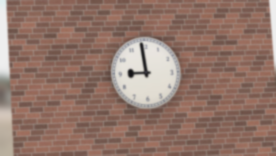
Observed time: 8h59
